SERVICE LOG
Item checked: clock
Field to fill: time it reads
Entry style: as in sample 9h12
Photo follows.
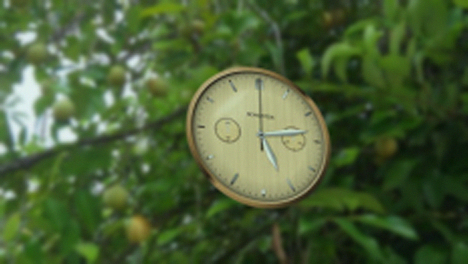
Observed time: 5h13
